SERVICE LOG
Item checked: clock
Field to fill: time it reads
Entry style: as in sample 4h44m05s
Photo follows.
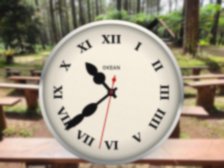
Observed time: 10h38m32s
